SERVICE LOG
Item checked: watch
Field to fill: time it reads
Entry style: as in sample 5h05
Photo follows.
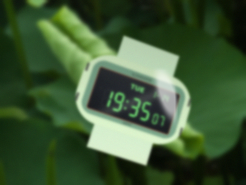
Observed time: 19h35
